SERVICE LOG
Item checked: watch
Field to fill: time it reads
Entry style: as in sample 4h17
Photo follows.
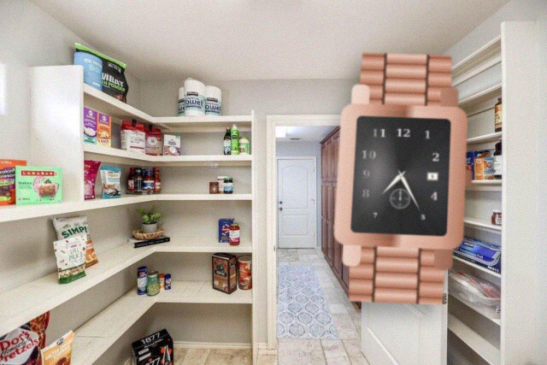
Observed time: 7h25
